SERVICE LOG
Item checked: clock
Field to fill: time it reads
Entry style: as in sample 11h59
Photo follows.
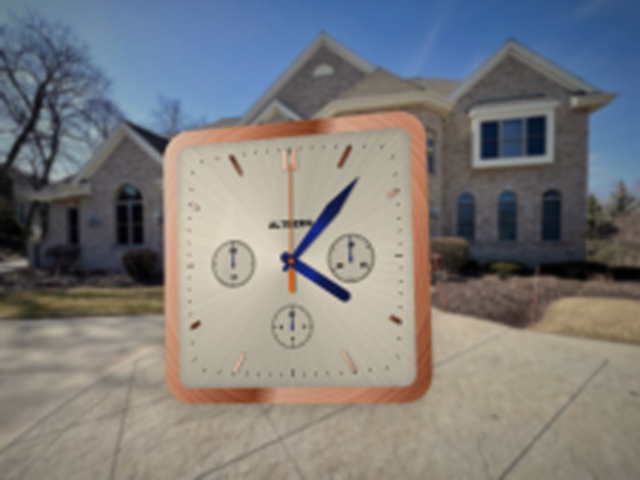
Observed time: 4h07
